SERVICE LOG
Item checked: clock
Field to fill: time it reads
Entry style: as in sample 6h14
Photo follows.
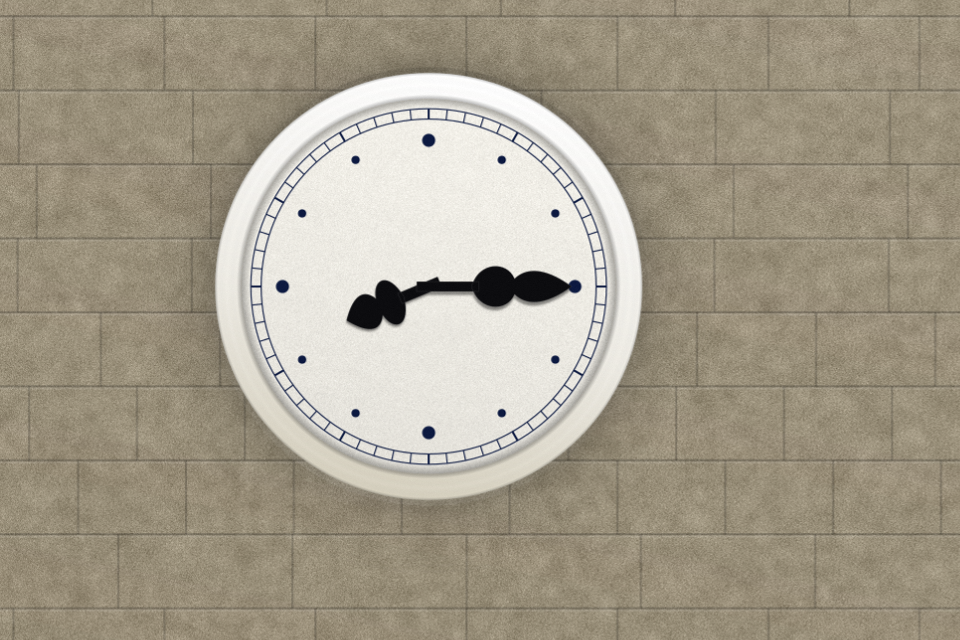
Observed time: 8h15
